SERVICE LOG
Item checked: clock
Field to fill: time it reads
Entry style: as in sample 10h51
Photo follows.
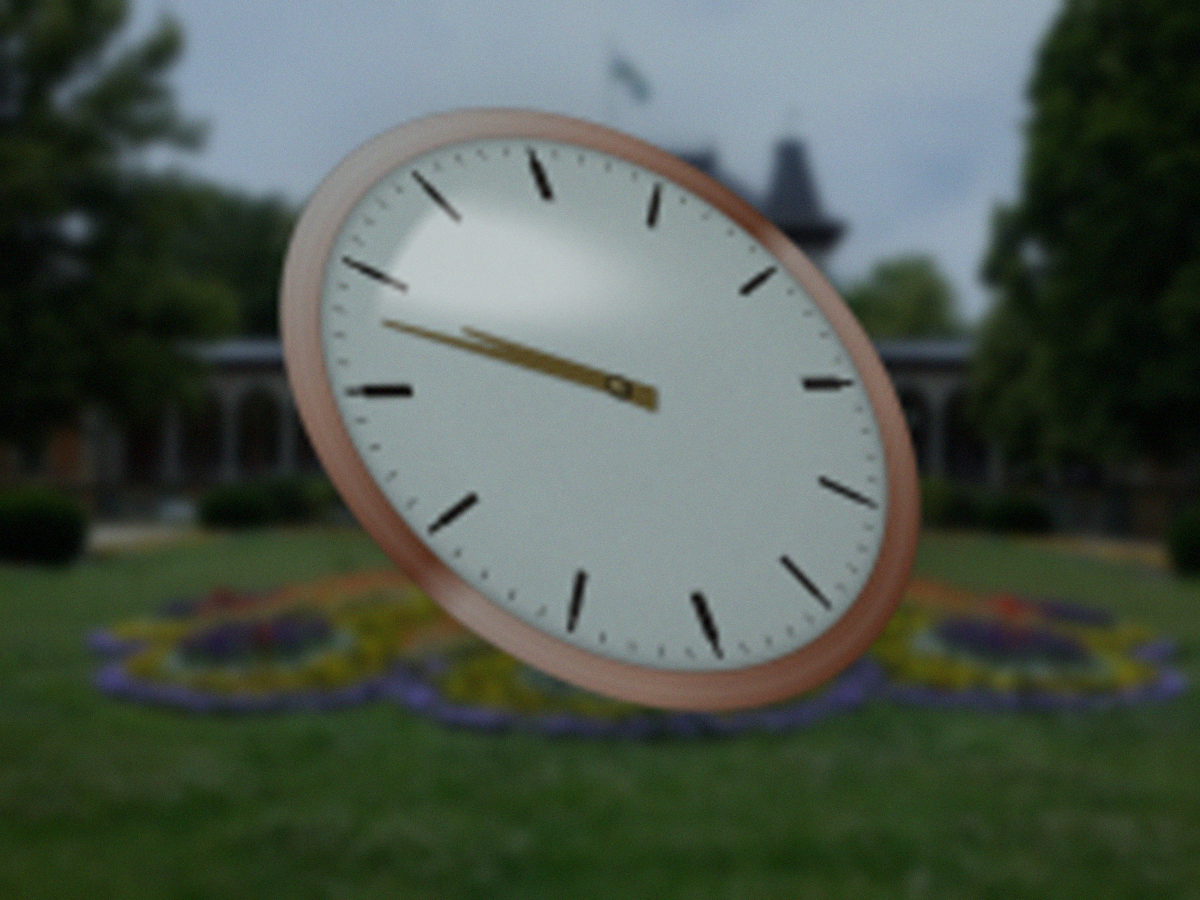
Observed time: 9h48
